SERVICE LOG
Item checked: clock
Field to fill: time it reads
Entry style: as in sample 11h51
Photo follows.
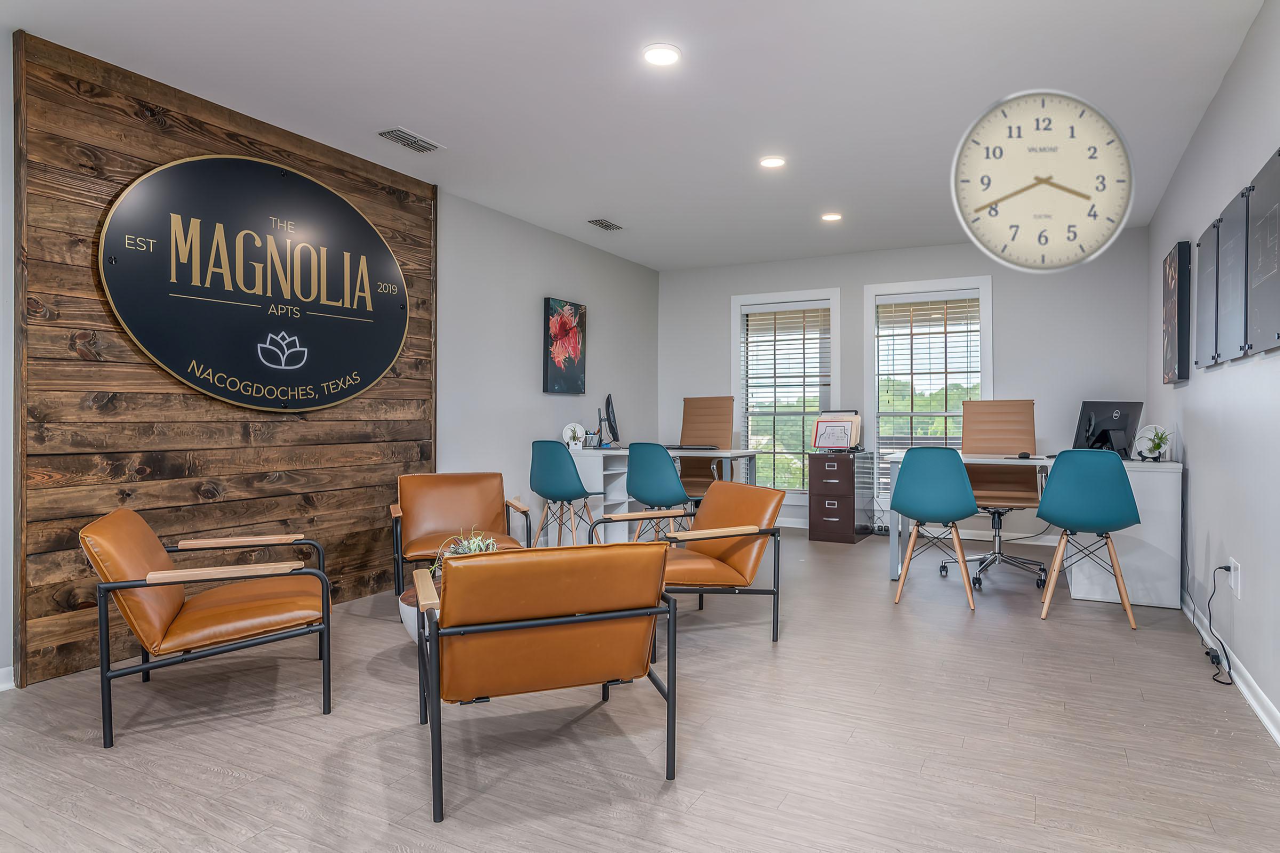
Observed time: 3h41
